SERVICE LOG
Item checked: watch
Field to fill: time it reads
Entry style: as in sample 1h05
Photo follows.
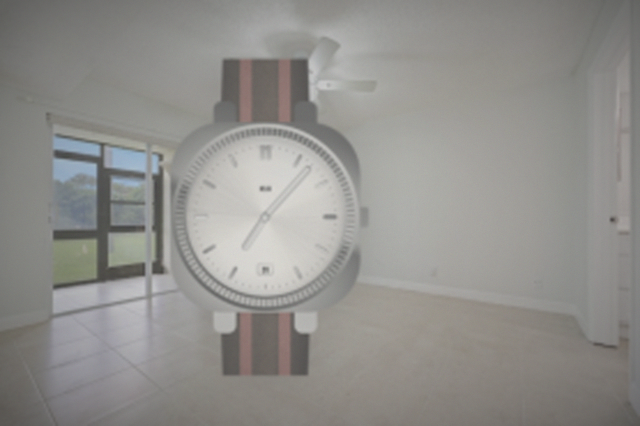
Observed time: 7h07
